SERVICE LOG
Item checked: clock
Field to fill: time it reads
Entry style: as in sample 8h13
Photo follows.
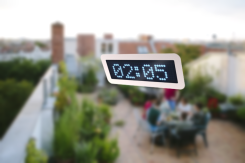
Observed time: 2h05
